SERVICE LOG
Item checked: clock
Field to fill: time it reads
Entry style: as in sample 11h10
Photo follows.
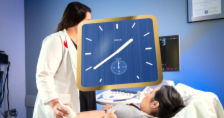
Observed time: 1h39
